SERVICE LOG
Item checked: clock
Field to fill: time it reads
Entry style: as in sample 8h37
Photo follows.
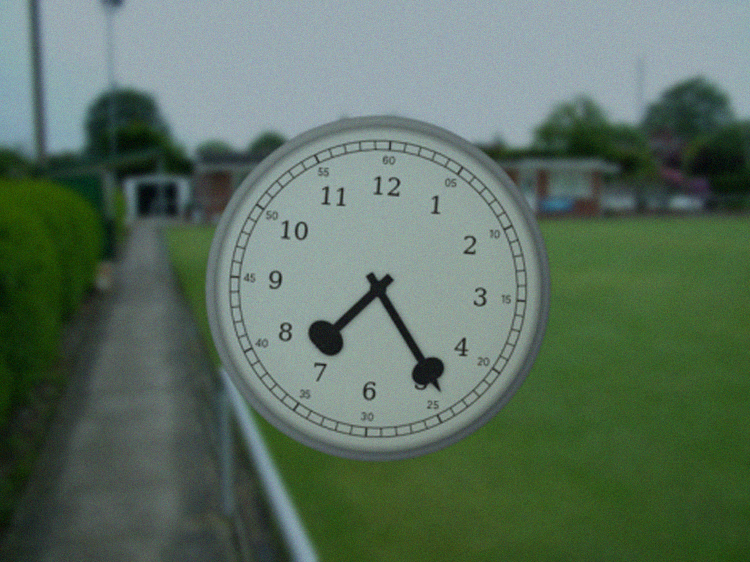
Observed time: 7h24
